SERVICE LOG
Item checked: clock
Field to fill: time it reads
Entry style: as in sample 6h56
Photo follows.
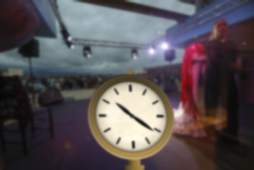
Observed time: 10h21
